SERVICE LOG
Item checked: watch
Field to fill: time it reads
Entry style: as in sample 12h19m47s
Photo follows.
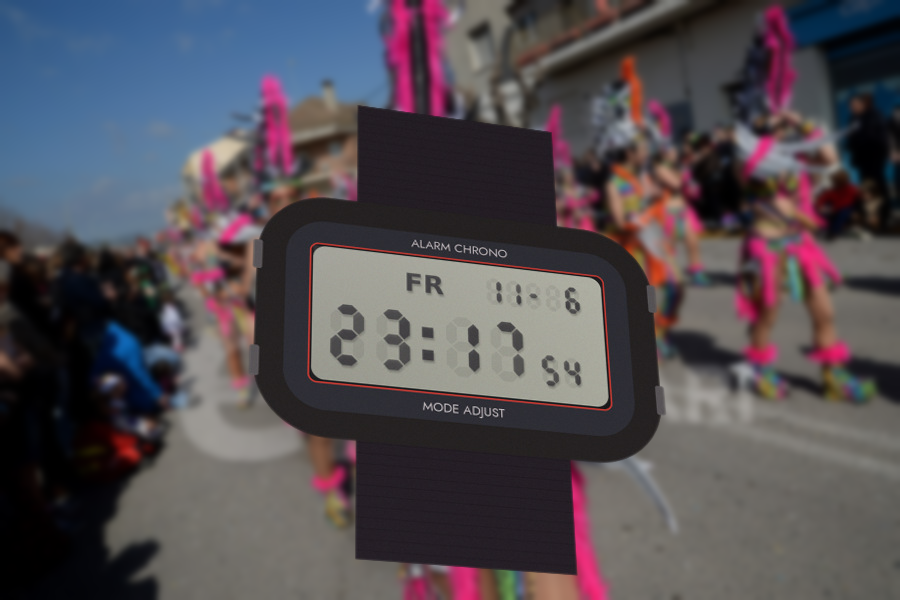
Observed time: 23h17m54s
